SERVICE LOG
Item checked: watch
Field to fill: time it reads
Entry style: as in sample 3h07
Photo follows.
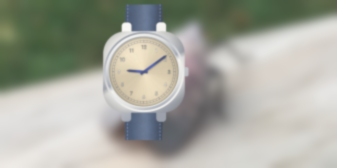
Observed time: 9h09
